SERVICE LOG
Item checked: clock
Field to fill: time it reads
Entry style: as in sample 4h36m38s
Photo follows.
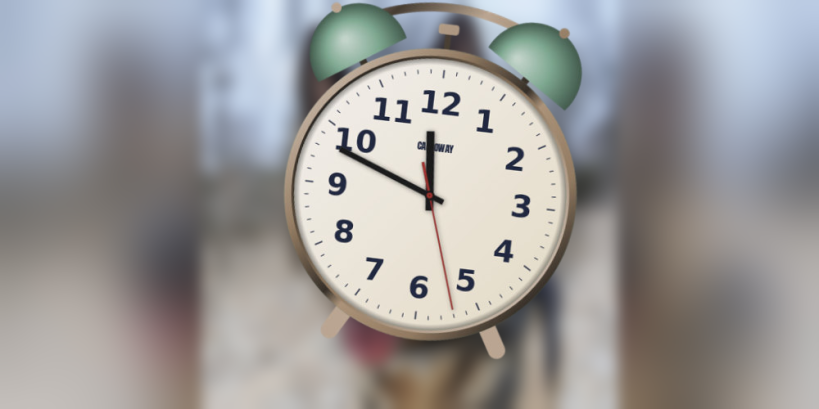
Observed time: 11h48m27s
